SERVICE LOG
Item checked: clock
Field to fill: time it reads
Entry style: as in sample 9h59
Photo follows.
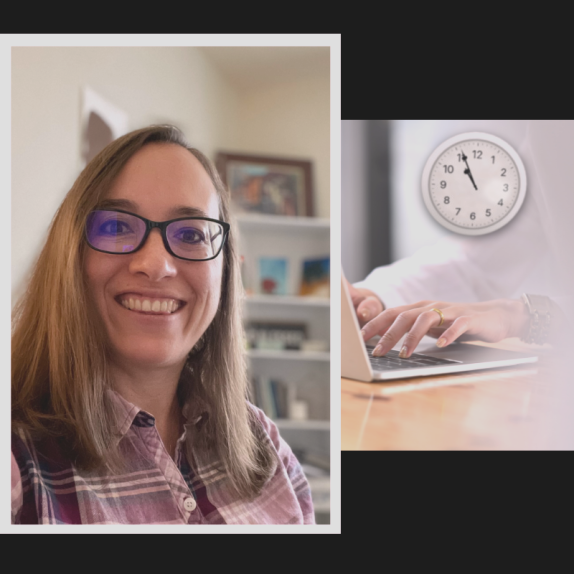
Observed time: 10h56
